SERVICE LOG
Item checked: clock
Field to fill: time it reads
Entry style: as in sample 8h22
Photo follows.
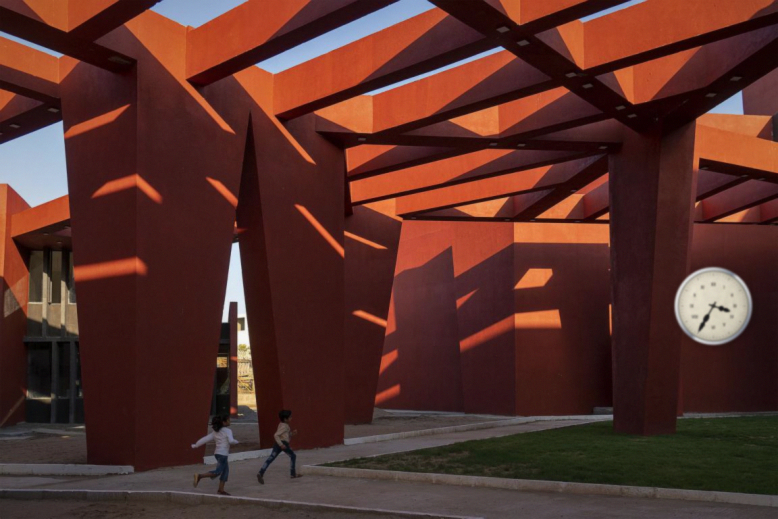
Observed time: 3h35
